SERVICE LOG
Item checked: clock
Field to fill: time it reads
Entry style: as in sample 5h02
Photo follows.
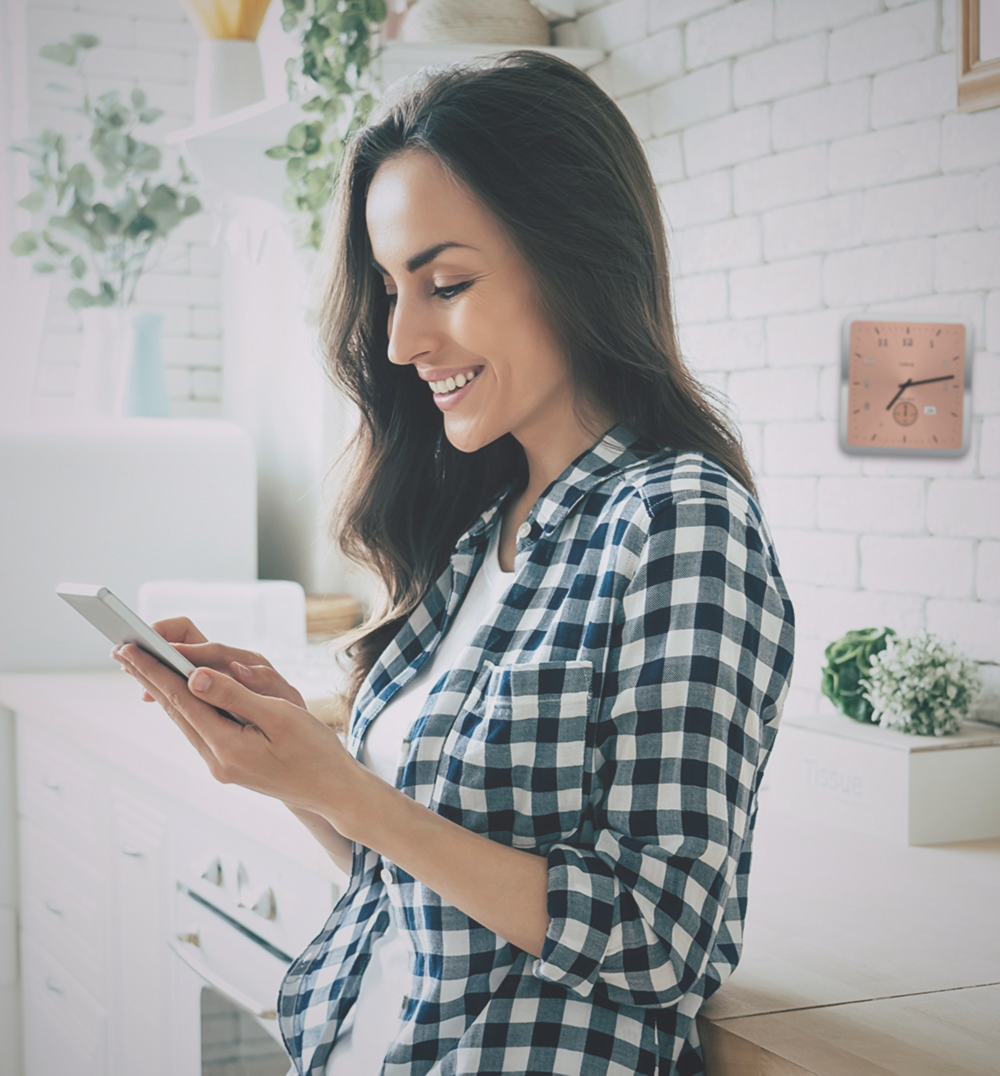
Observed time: 7h13
